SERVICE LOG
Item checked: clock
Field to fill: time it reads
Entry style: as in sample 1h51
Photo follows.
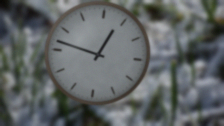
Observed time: 12h47
